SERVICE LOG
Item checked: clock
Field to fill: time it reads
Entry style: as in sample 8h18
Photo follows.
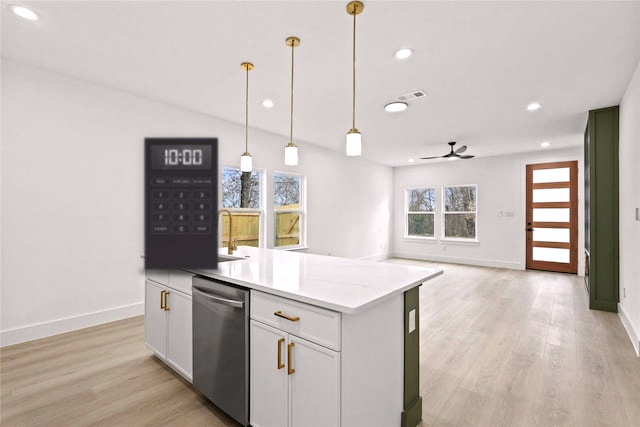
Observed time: 10h00
